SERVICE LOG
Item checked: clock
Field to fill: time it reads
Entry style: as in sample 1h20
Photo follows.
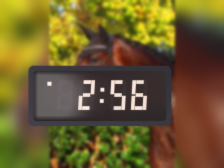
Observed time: 2h56
